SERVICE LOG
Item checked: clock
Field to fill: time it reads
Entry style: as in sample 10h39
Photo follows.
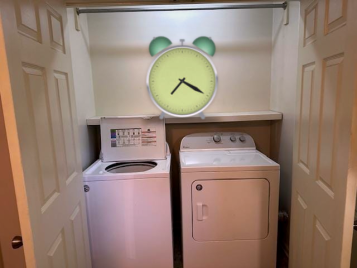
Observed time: 7h20
